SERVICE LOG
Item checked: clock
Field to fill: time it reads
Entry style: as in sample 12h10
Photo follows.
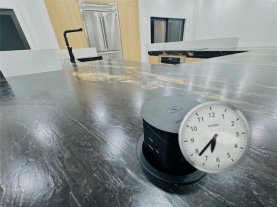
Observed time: 6h38
